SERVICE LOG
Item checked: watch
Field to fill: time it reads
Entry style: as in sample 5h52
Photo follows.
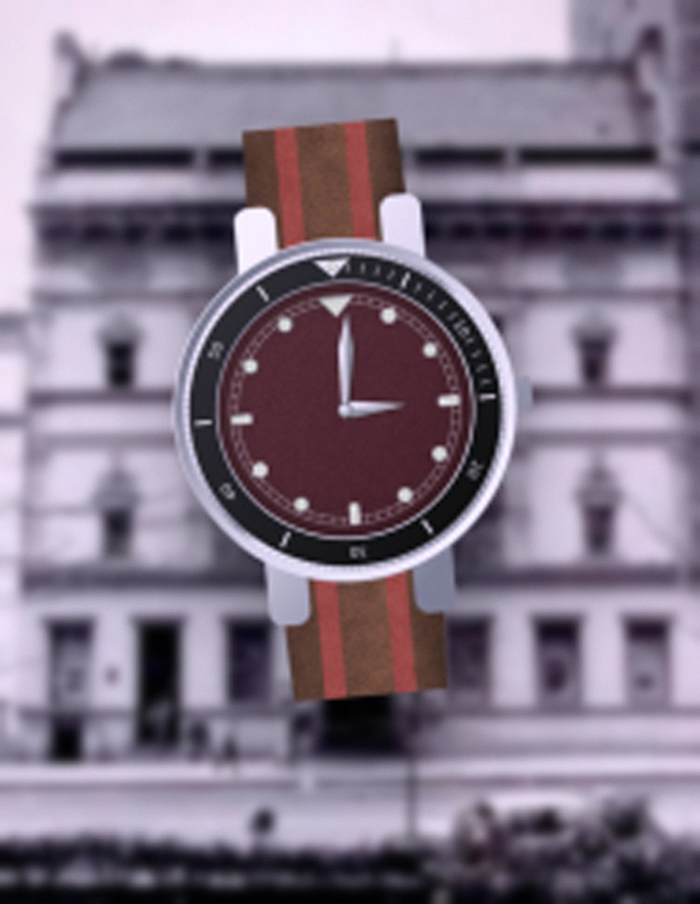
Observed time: 3h01
